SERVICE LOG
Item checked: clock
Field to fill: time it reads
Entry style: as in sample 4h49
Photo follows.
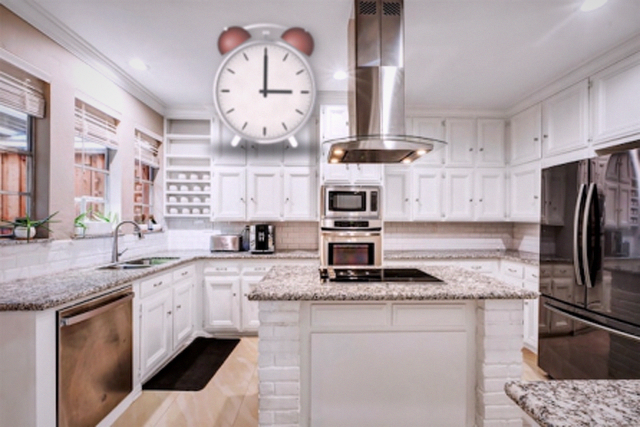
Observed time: 3h00
